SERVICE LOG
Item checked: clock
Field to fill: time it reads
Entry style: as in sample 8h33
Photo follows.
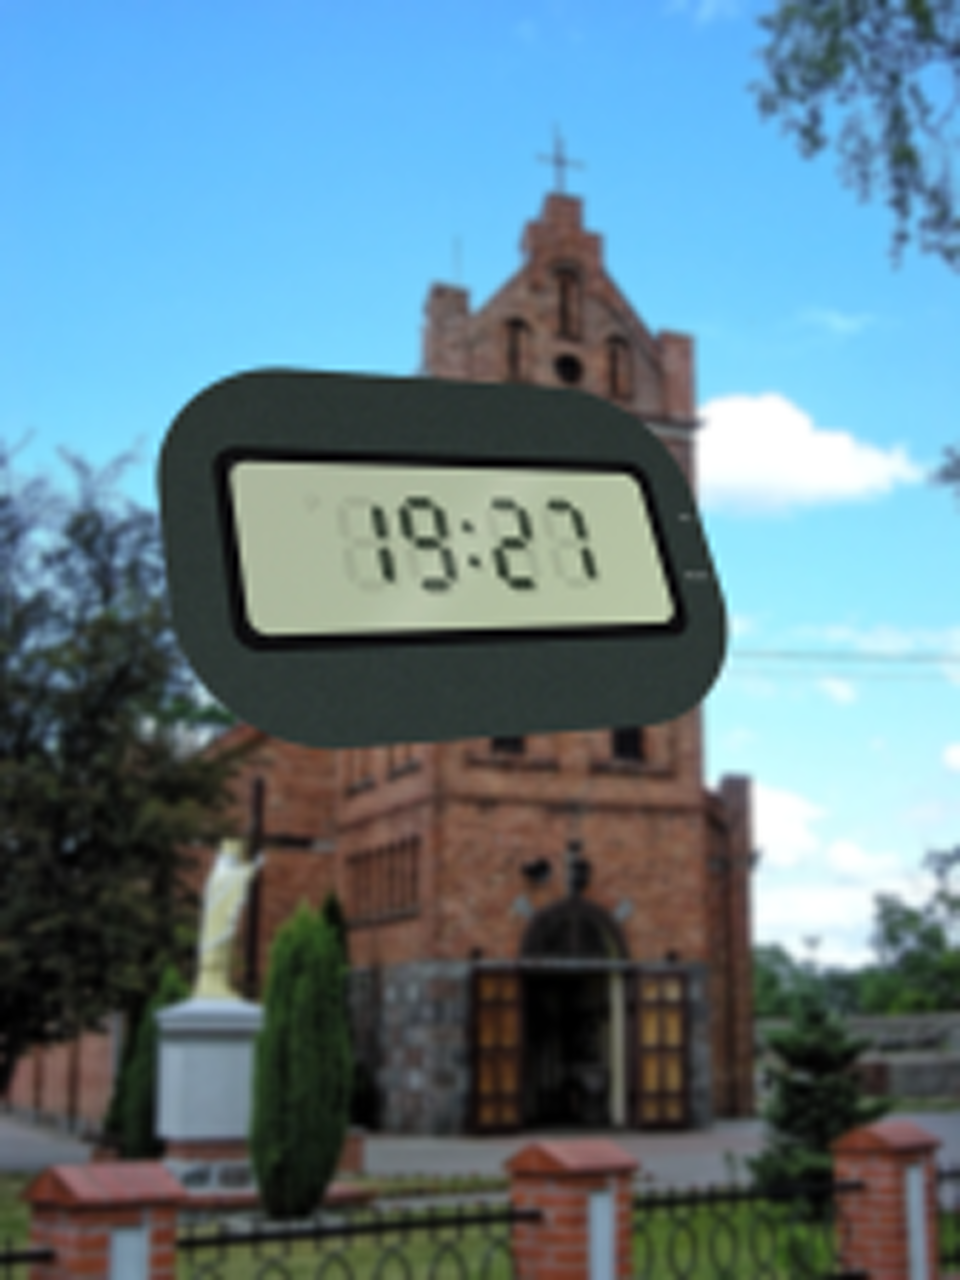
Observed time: 19h27
